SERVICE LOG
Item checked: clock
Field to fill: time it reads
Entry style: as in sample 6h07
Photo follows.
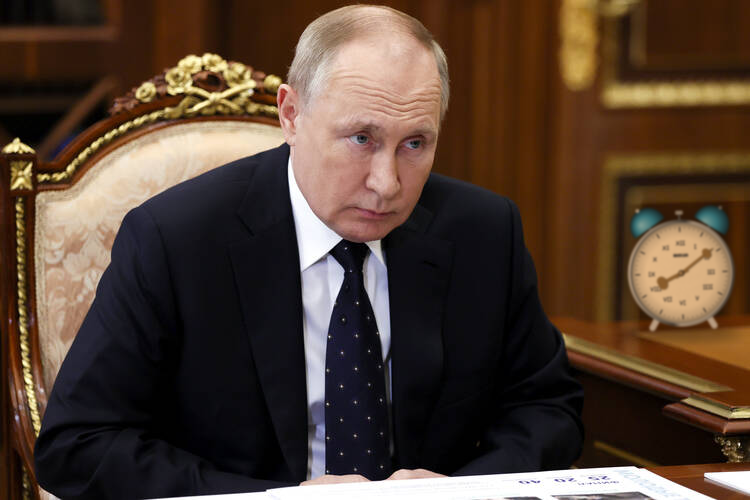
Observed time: 8h09
